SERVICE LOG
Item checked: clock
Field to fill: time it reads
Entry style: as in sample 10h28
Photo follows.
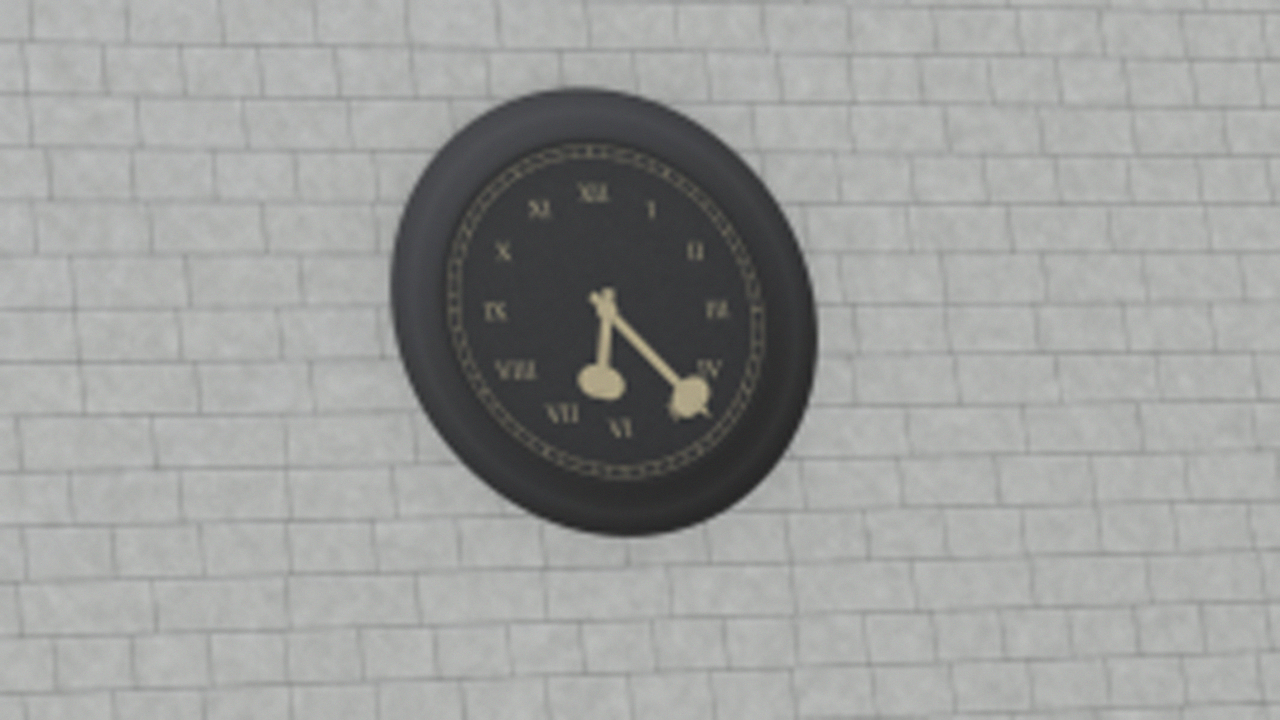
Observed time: 6h23
